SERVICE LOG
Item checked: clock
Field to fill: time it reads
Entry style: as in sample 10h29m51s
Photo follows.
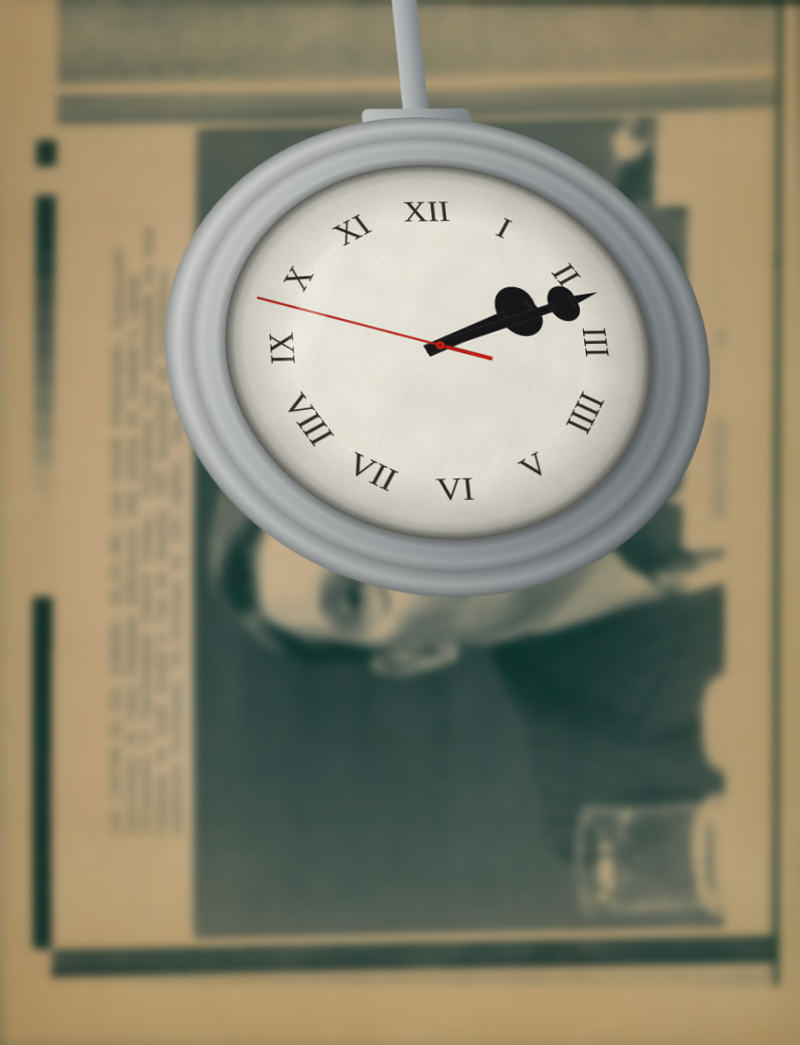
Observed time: 2h11m48s
